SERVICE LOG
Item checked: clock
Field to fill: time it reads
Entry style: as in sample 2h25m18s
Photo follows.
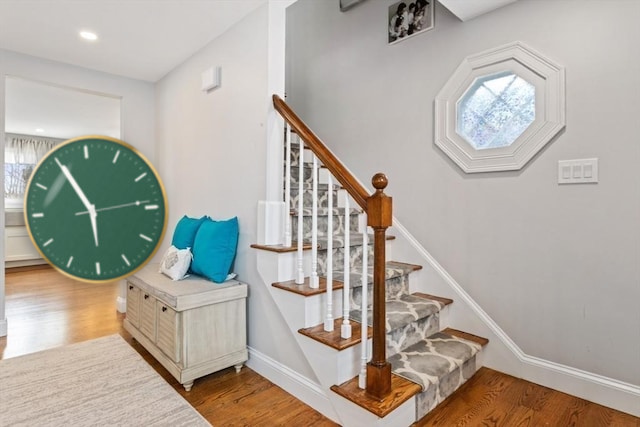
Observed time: 5h55m14s
